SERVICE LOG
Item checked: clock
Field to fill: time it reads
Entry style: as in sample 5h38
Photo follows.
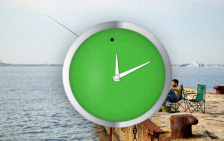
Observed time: 12h12
